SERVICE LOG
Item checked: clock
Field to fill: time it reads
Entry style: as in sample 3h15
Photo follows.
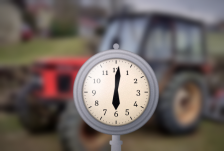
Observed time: 6h01
